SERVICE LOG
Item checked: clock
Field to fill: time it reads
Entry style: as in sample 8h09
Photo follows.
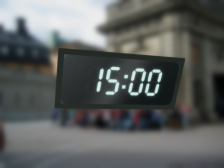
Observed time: 15h00
